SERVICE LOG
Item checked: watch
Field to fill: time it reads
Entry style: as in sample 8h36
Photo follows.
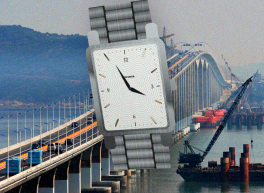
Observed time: 3h56
